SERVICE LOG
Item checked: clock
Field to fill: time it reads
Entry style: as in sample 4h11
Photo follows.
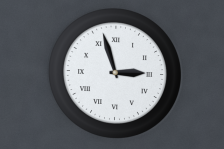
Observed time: 2h57
